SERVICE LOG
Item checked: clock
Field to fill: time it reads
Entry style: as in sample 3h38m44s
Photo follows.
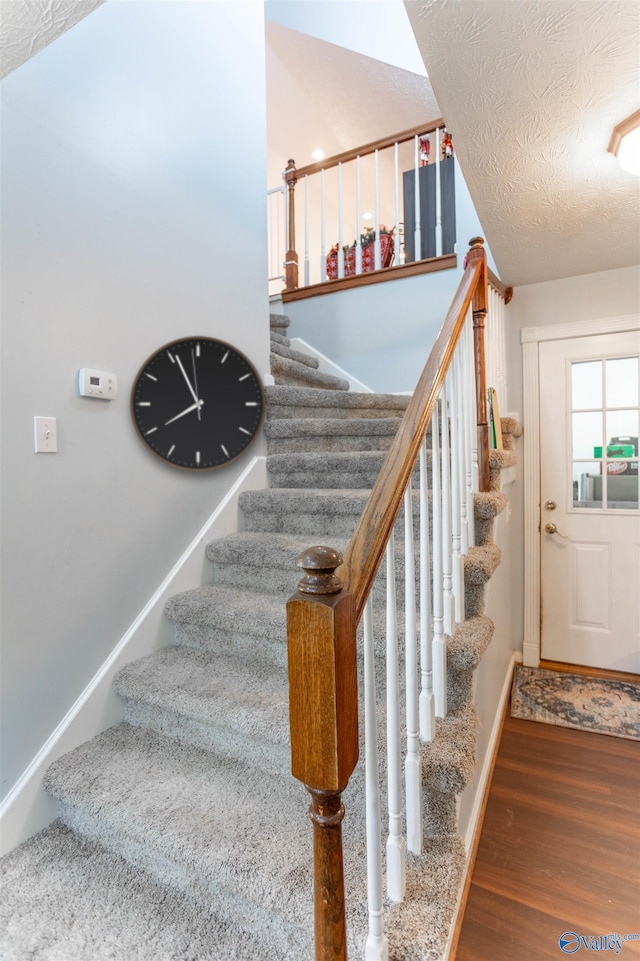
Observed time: 7h55m59s
